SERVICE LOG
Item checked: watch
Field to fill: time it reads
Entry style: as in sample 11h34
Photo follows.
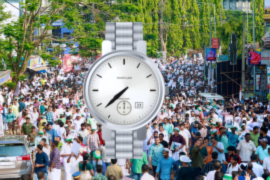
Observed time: 7h38
